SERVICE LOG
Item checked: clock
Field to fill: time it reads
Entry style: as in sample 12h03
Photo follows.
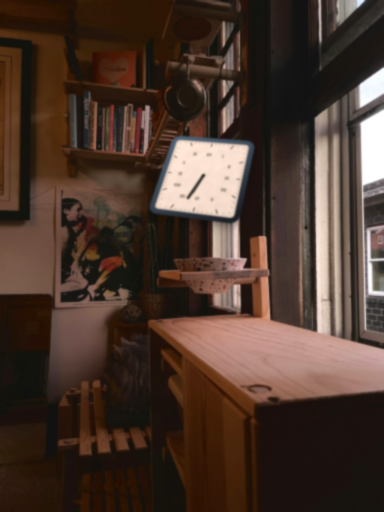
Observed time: 6h33
